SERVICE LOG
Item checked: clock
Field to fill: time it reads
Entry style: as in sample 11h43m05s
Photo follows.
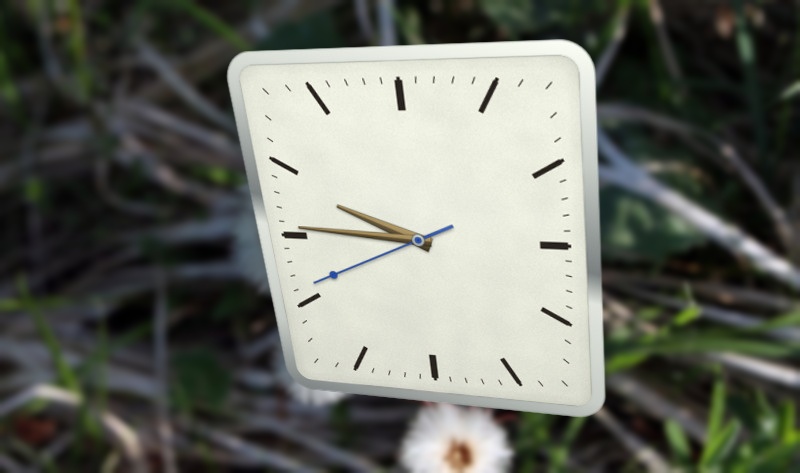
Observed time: 9h45m41s
